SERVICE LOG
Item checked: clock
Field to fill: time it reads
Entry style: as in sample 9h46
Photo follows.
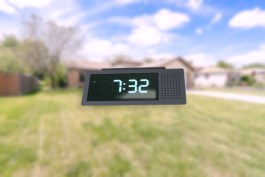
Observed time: 7h32
